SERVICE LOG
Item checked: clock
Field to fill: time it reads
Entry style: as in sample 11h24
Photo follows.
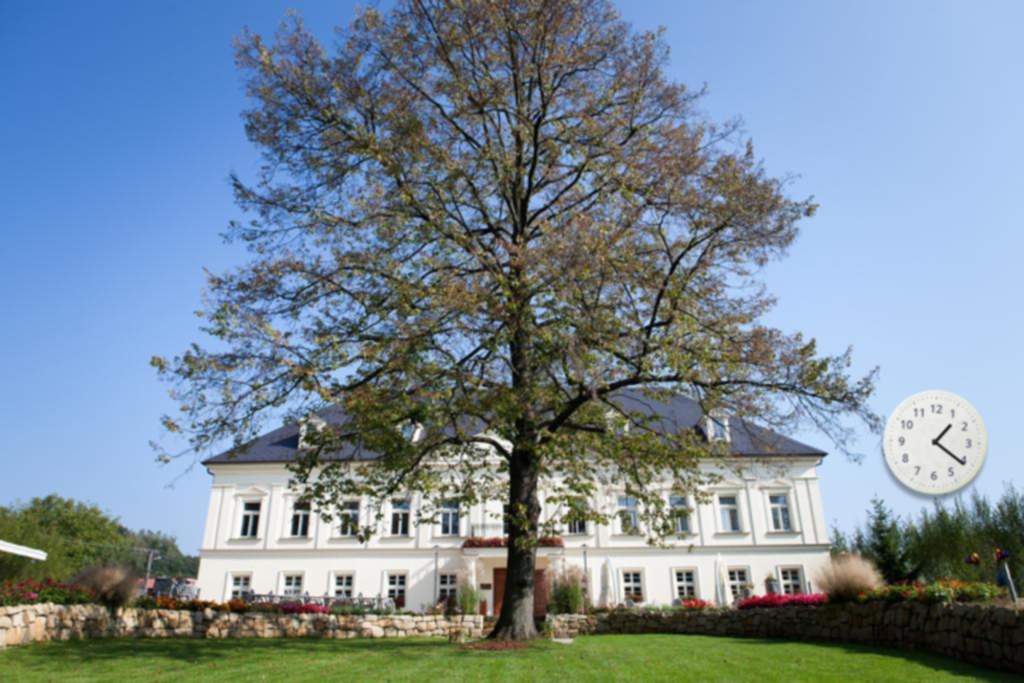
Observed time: 1h21
